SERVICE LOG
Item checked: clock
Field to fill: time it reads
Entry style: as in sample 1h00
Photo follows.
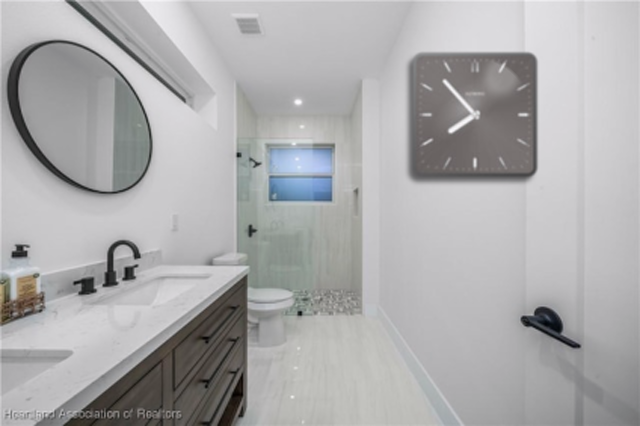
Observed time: 7h53
